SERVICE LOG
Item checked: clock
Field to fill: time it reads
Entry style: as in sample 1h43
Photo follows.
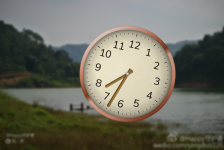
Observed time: 7h33
